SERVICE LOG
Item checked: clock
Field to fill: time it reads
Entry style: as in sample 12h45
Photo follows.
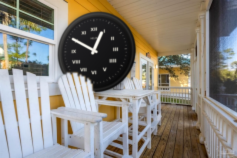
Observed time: 12h50
